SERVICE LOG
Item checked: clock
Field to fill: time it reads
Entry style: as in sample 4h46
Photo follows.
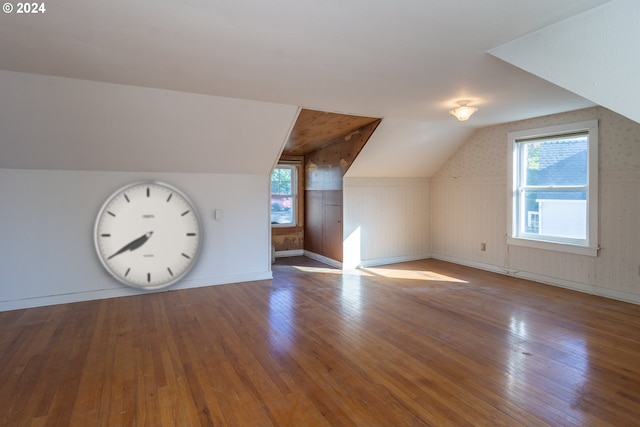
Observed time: 7h40
